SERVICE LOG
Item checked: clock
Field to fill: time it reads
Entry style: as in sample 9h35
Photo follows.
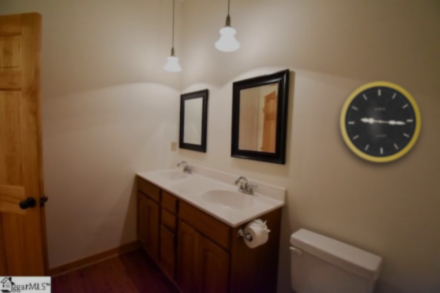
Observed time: 9h16
